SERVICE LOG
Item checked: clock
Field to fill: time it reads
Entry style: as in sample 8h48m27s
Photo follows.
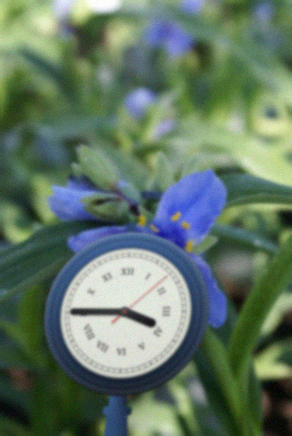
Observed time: 3h45m08s
